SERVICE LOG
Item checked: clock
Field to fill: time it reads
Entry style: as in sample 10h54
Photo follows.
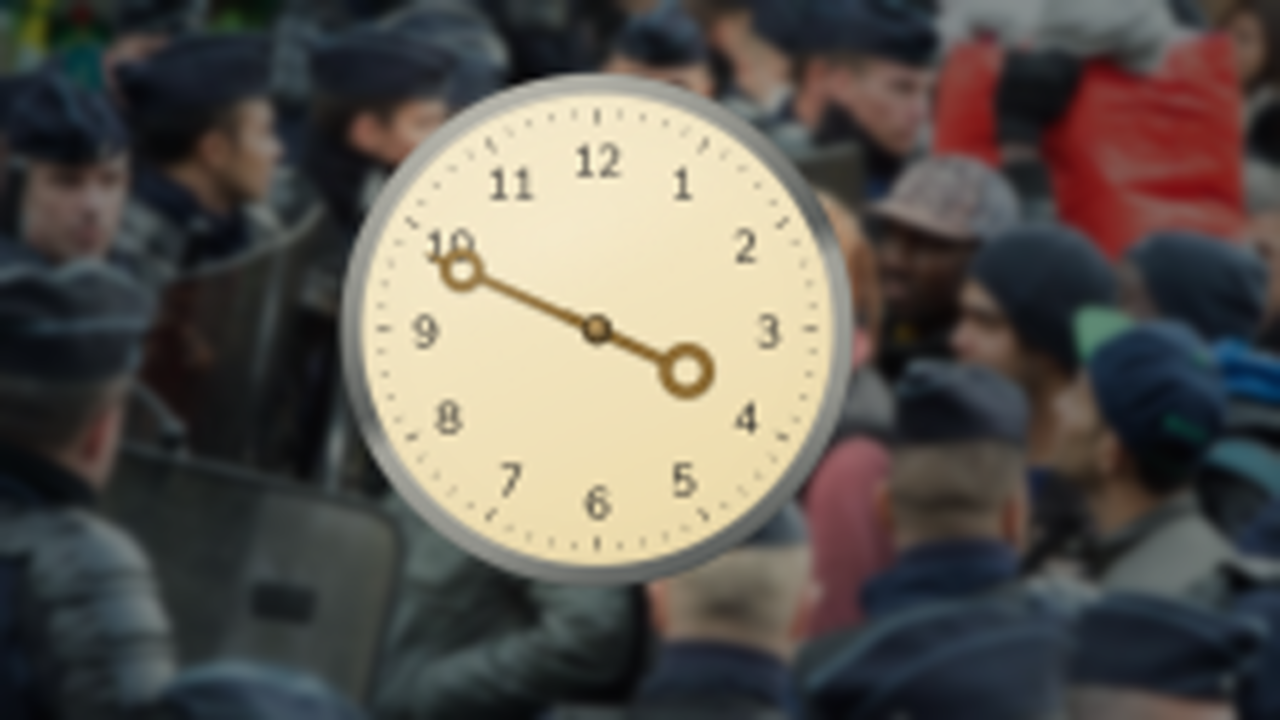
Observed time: 3h49
